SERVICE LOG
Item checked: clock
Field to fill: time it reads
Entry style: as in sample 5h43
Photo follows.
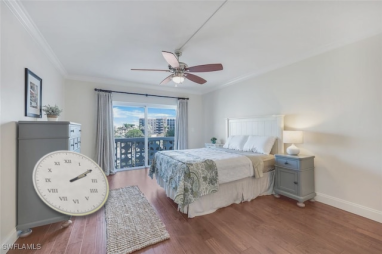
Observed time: 2h10
